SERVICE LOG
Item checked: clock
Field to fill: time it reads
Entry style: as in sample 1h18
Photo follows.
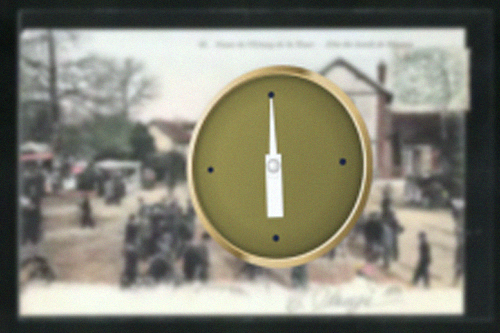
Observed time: 6h00
